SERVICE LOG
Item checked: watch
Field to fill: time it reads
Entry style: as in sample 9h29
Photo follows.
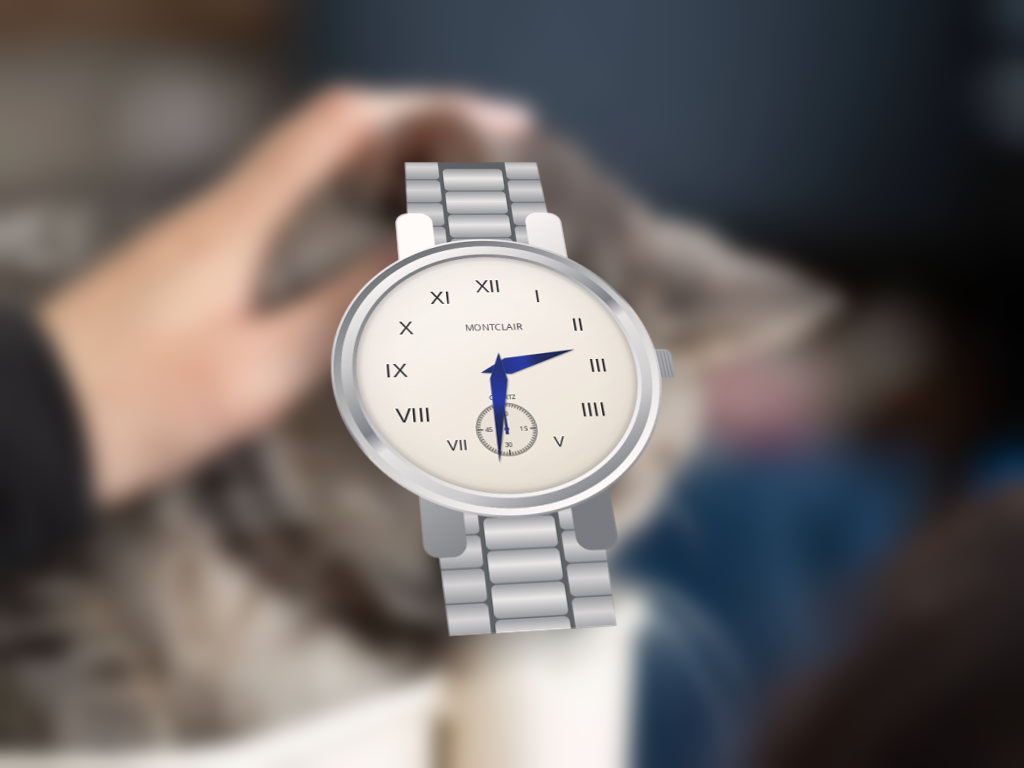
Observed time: 2h31
